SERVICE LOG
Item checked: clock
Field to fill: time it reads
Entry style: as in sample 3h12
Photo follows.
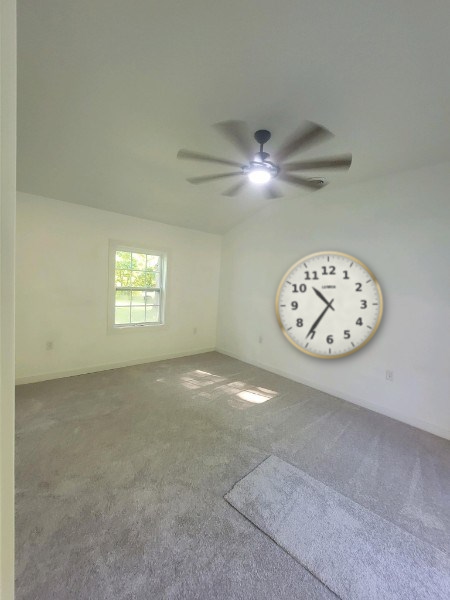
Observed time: 10h36
